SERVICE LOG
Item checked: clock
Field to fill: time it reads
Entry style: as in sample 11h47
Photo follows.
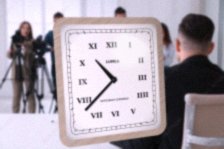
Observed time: 10h38
